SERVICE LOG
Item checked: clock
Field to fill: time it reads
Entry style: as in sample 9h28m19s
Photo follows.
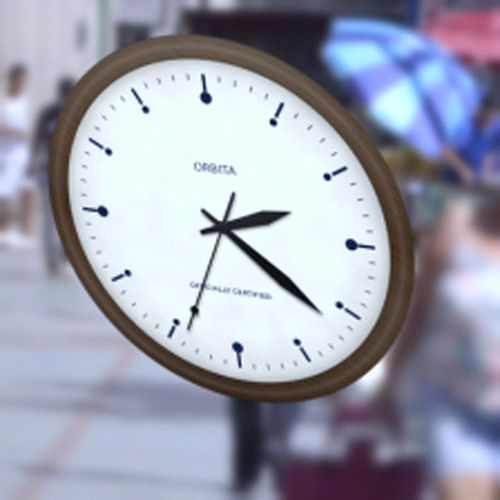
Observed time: 2h21m34s
